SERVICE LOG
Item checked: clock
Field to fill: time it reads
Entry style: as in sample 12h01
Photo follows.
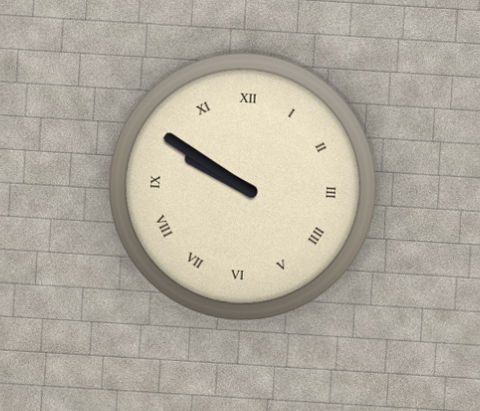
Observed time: 9h50
